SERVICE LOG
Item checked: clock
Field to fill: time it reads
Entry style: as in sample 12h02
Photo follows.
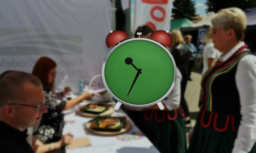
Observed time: 10h34
